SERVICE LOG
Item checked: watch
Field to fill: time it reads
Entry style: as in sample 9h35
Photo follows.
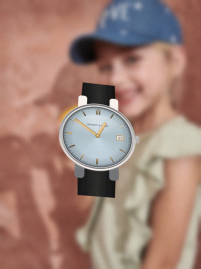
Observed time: 12h51
